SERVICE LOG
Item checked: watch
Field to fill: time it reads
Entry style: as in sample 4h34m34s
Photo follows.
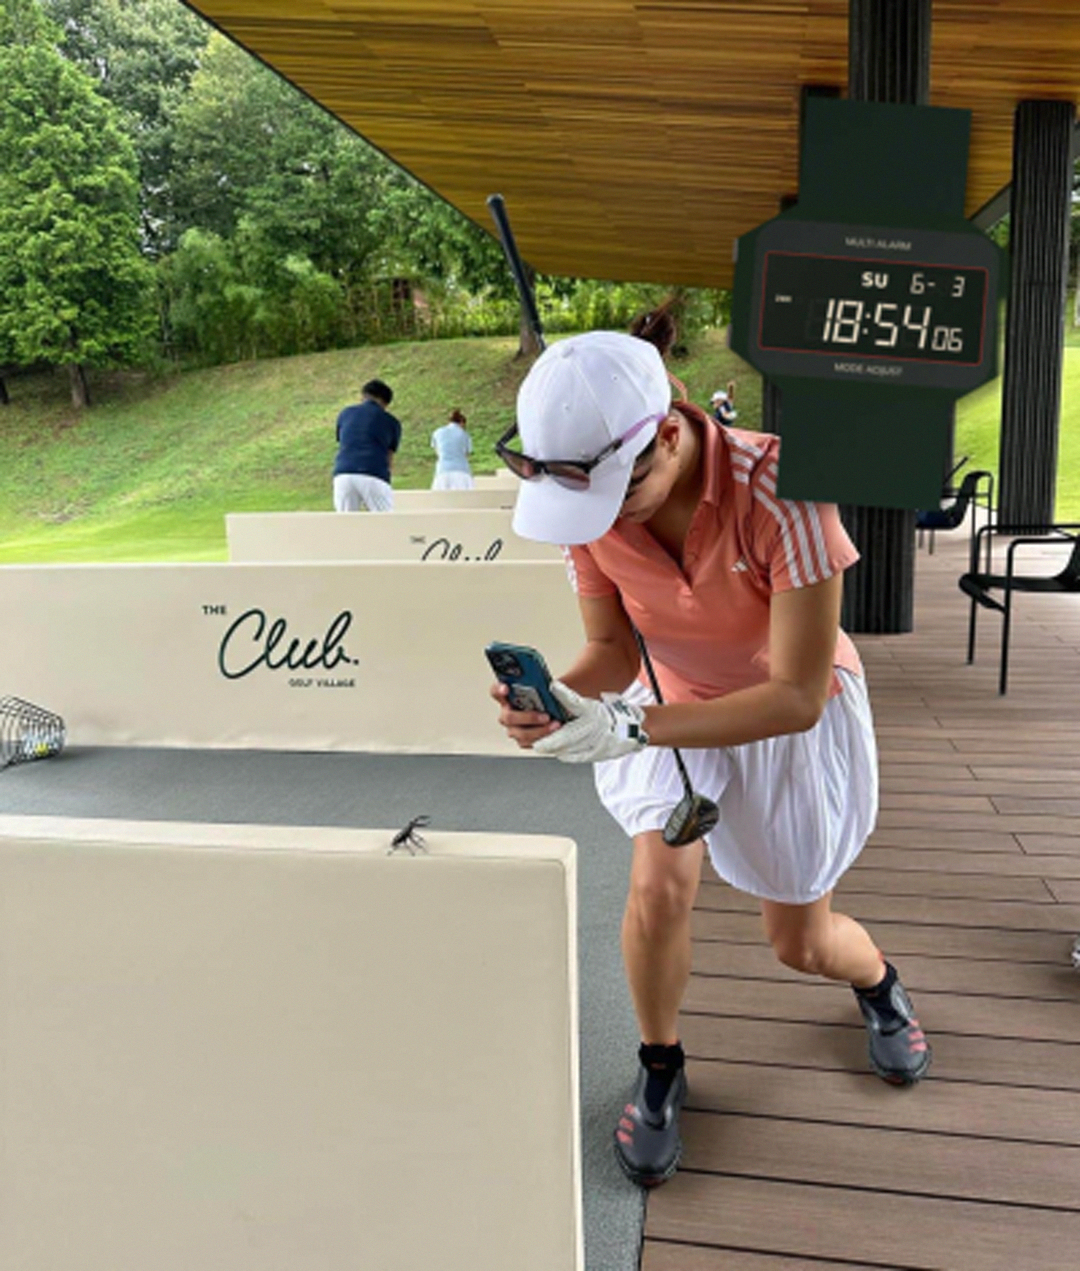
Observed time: 18h54m06s
